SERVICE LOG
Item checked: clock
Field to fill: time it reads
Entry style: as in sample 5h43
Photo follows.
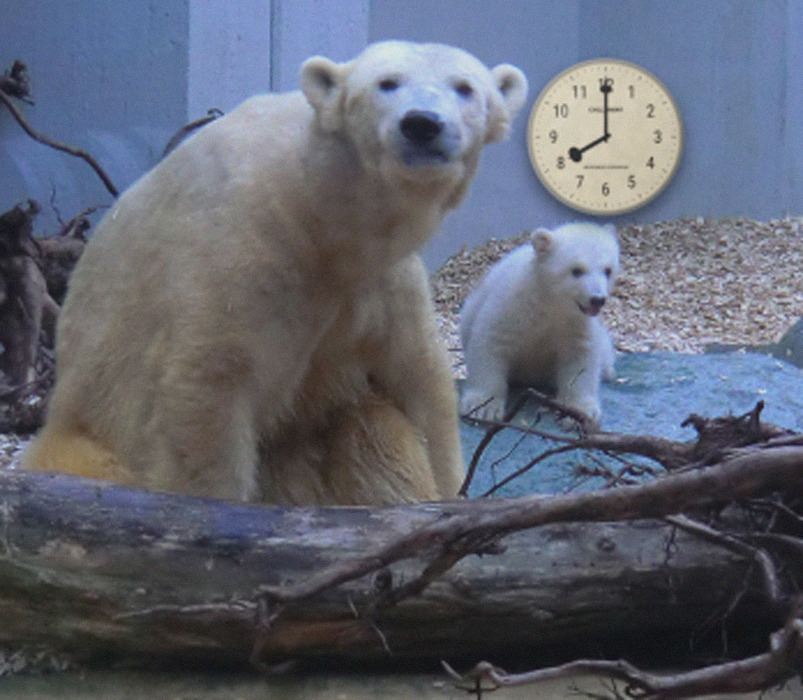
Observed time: 8h00
